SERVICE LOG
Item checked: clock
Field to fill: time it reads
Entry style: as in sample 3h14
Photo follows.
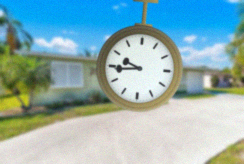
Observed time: 9h44
